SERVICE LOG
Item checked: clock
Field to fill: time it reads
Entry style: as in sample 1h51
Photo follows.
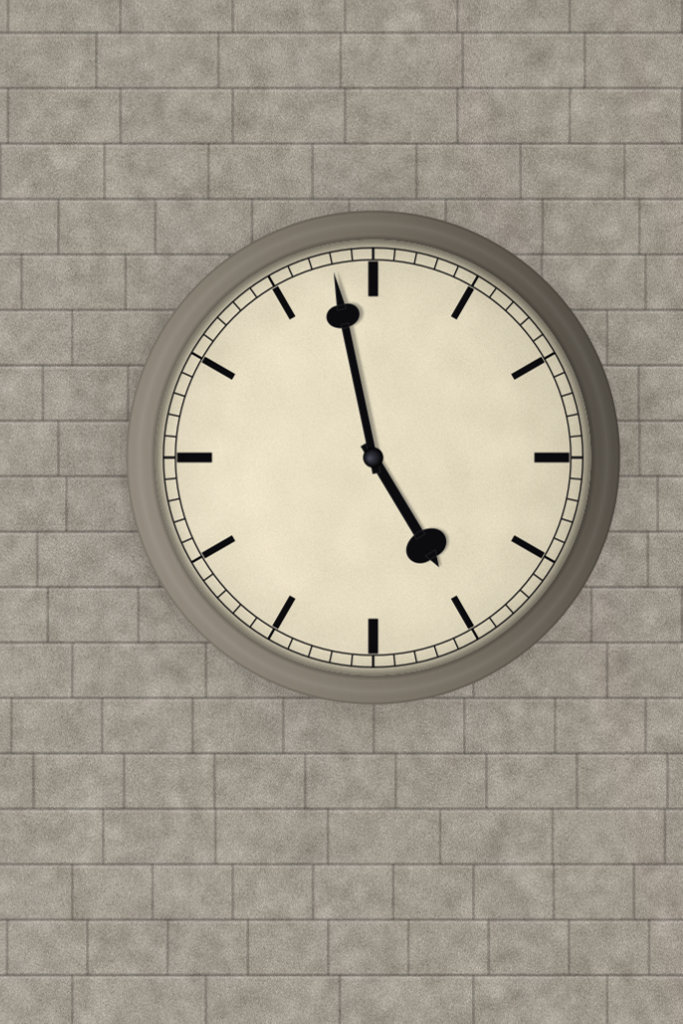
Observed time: 4h58
